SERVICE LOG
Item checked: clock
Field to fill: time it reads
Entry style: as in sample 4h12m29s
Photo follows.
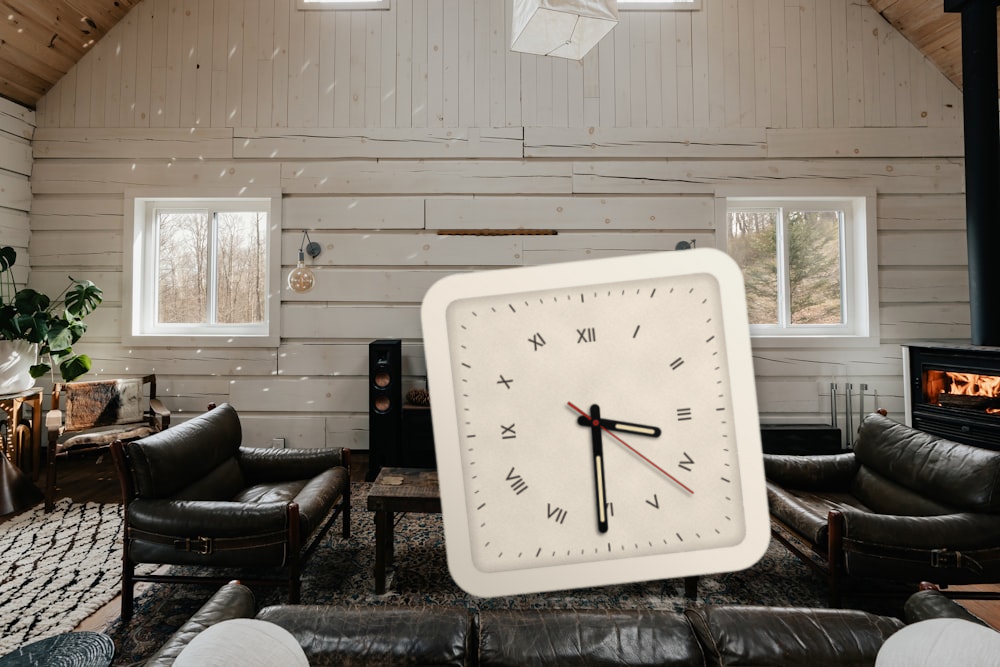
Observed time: 3h30m22s
